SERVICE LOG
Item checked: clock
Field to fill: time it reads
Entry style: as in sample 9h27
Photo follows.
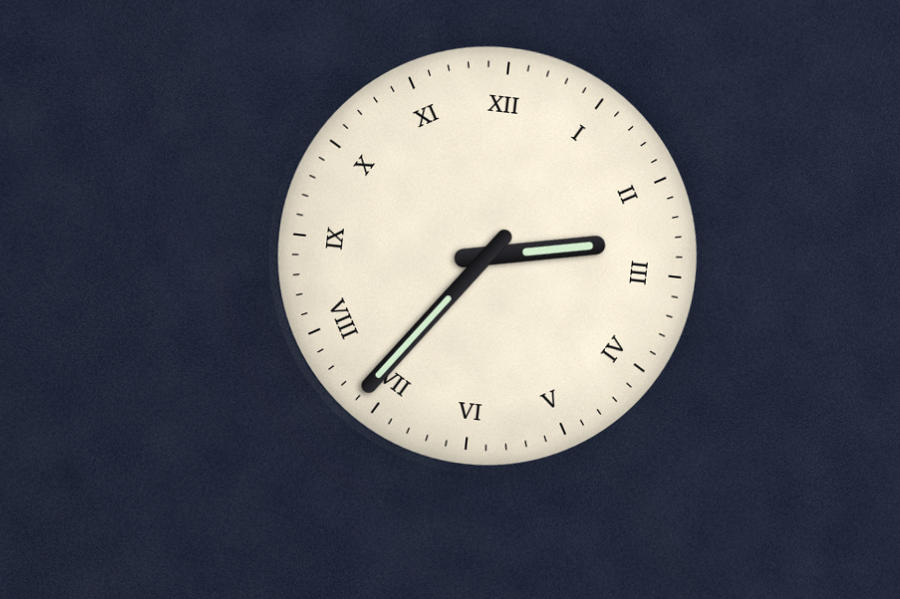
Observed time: 2h36
